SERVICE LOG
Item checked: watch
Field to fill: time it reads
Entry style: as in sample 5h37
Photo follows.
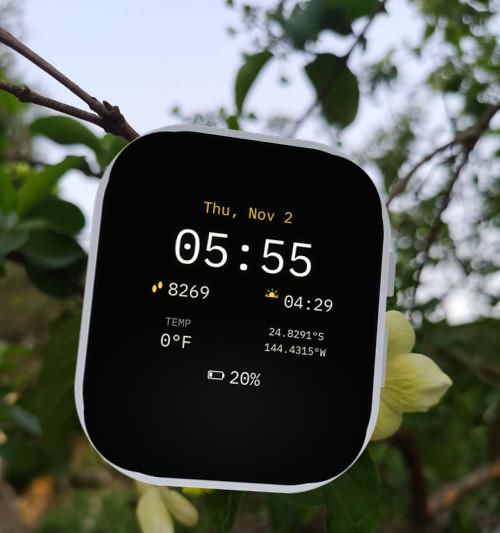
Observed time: 5h55
